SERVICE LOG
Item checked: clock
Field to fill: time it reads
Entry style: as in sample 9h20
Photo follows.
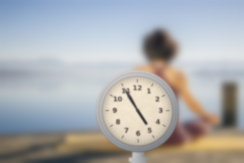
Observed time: 4h55
